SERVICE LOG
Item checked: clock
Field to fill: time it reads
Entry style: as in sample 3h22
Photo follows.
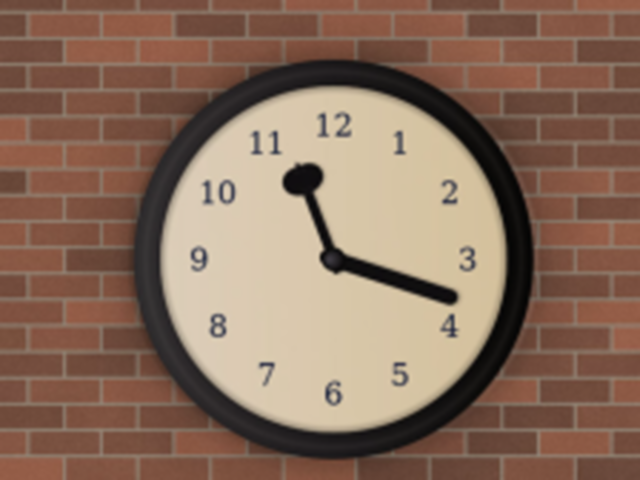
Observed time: 11h18
